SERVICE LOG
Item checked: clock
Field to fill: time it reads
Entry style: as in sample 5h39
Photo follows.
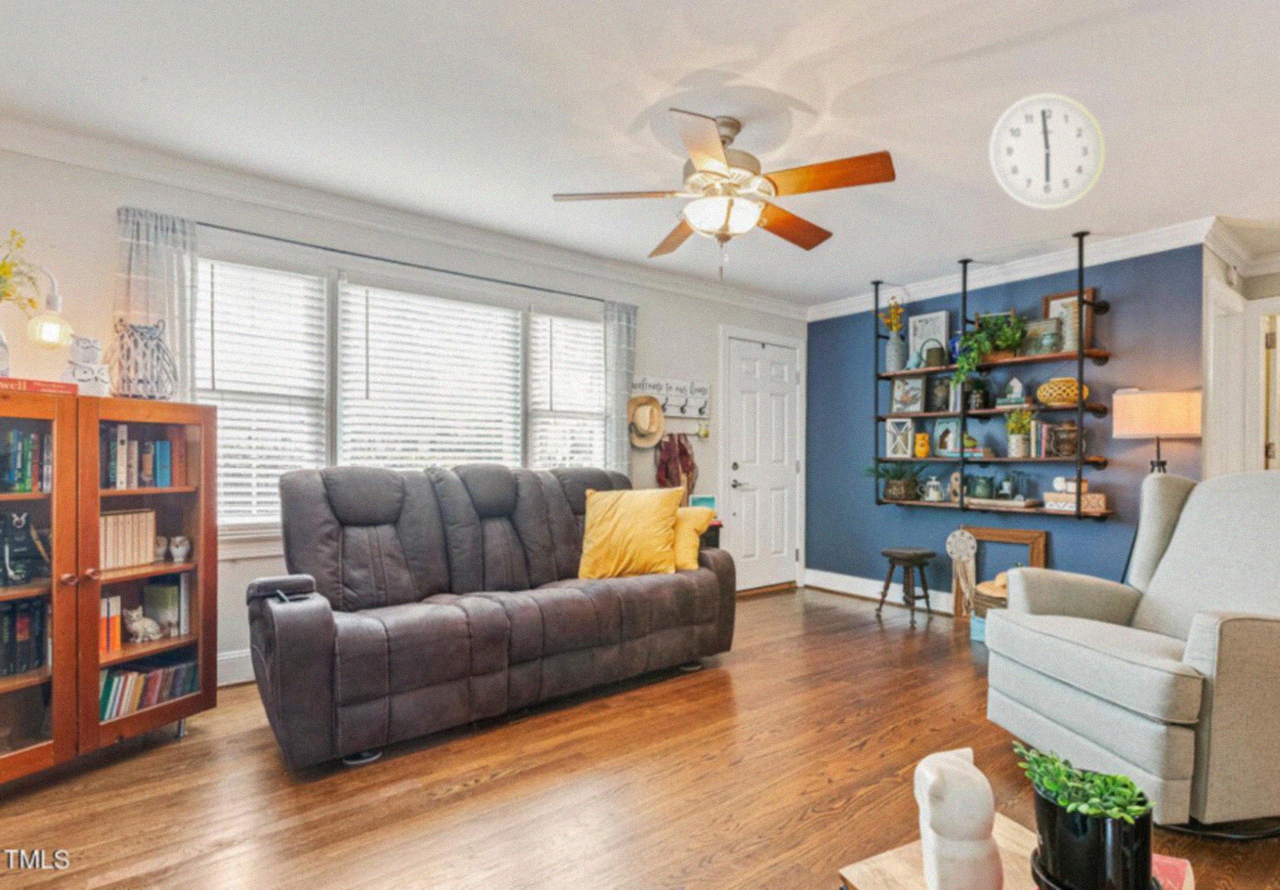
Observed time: 5h59
